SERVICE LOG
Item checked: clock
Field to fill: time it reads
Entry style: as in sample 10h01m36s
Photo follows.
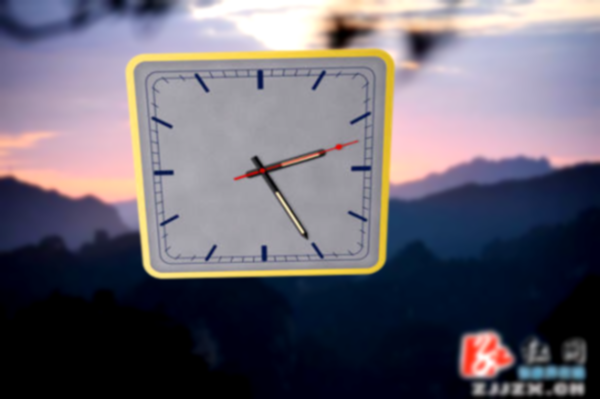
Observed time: 2h25m12s
